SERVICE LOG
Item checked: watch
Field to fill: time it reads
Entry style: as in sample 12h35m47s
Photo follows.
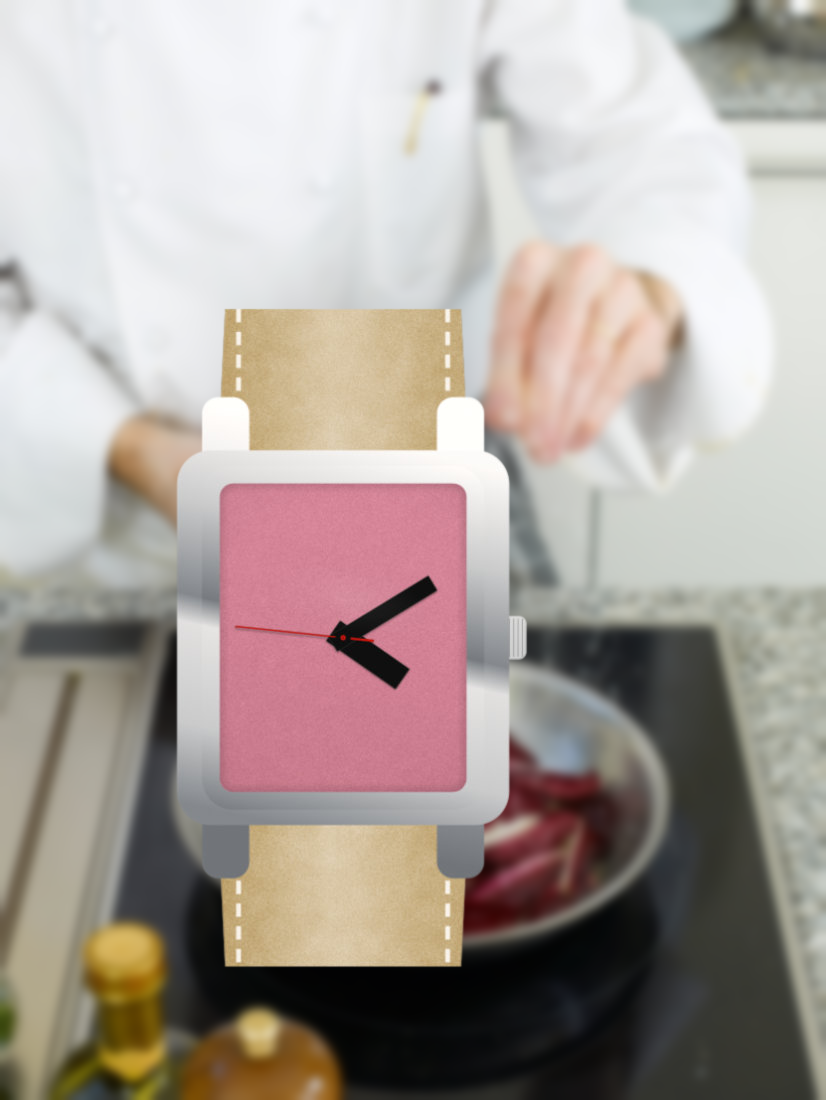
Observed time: 4h09m46s
